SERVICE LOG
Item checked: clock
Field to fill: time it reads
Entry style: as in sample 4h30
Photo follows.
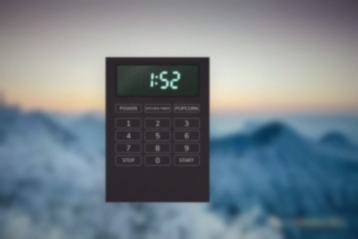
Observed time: 1h52
